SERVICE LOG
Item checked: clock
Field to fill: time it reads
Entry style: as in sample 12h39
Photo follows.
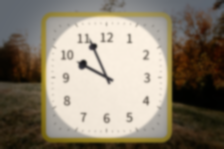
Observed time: 9h56
